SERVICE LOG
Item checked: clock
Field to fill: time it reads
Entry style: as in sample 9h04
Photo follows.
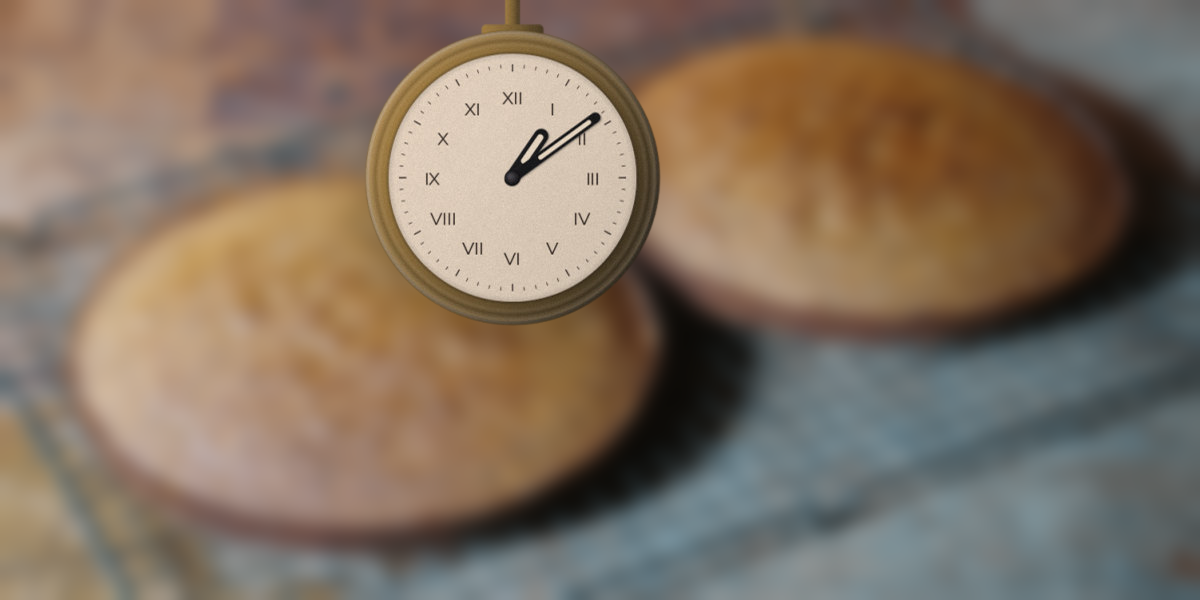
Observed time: 1h09
